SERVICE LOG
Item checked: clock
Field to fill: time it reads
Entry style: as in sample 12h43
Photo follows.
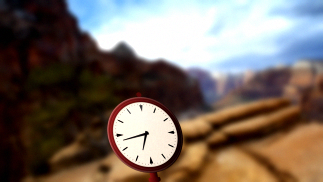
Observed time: 6h43
